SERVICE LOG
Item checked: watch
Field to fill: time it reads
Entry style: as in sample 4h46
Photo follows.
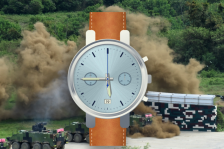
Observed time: 5h45
